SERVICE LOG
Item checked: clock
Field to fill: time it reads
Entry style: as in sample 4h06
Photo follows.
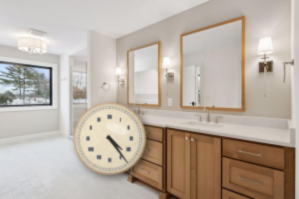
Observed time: 4h24
